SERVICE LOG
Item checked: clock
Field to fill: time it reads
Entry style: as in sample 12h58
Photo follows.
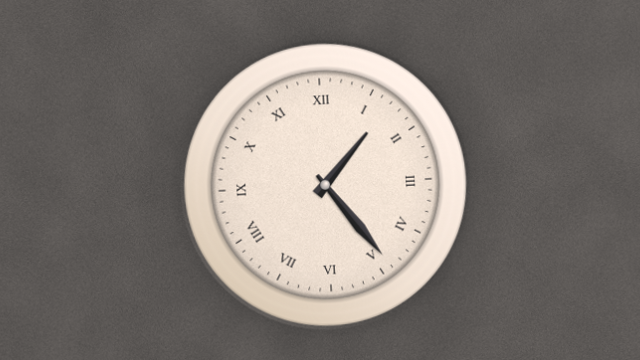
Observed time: 1h24
